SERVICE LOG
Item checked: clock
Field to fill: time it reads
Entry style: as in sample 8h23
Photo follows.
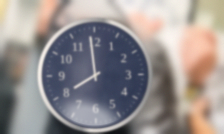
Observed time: 7h59
